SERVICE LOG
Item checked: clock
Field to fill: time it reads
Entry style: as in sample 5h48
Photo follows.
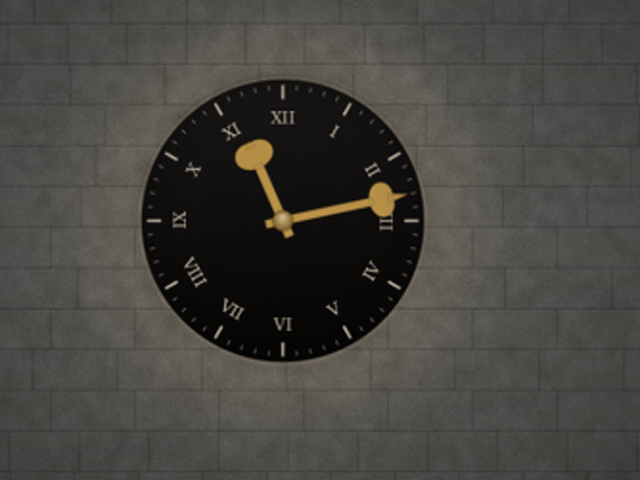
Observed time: 11h13
